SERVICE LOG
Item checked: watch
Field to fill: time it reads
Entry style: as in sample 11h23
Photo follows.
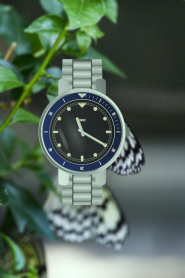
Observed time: 11h20
